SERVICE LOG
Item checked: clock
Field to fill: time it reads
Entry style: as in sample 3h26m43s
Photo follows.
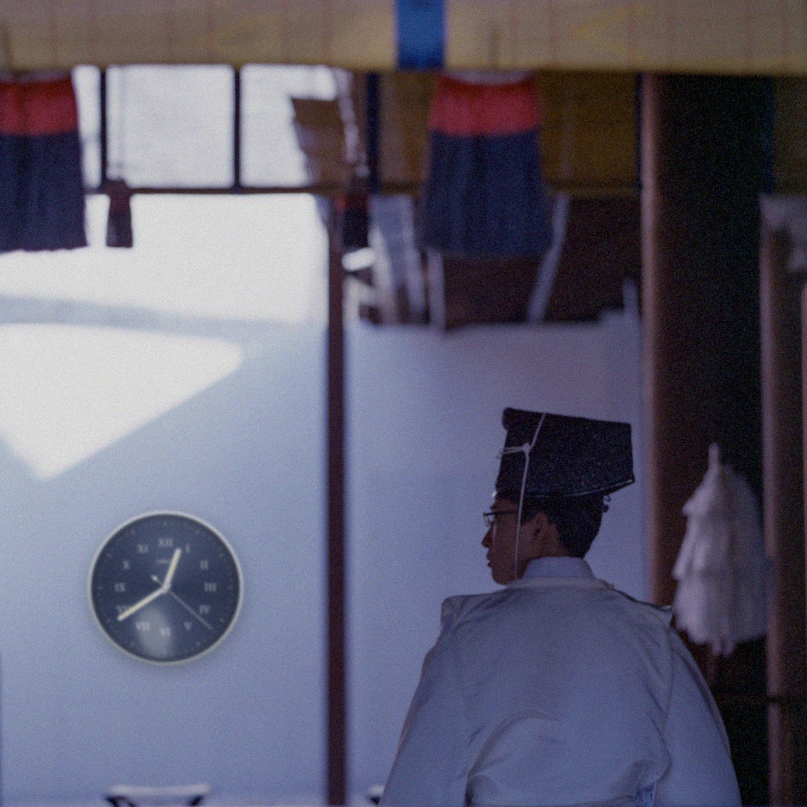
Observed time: 12h39m22s
